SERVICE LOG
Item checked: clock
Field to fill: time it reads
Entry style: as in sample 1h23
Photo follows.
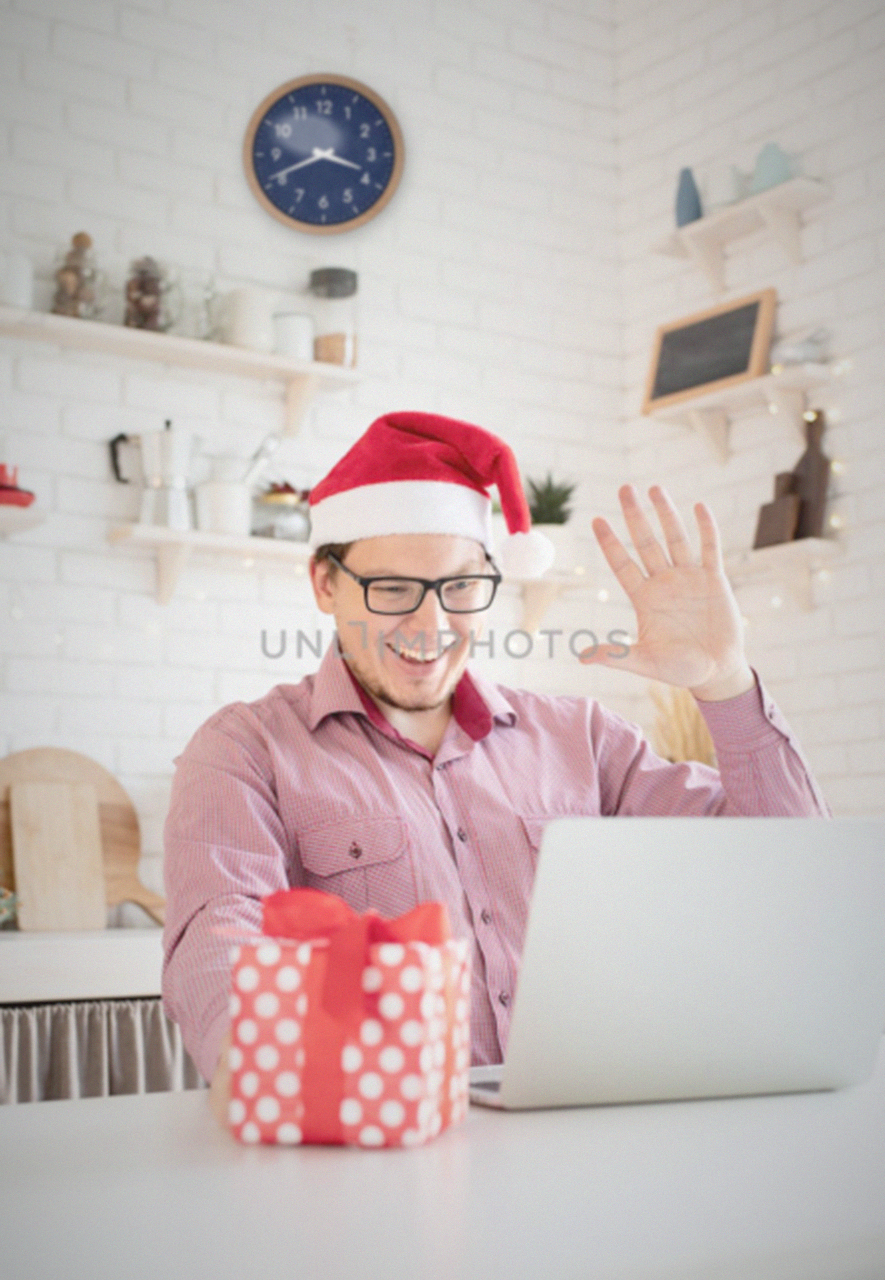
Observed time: 3h41
